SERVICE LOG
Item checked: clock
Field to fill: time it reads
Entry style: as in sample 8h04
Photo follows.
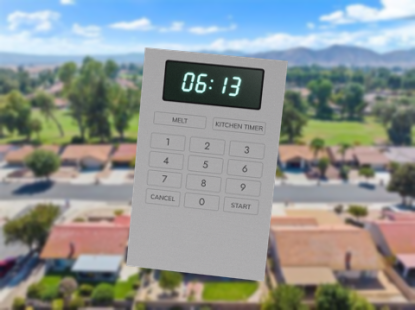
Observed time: 6h13
